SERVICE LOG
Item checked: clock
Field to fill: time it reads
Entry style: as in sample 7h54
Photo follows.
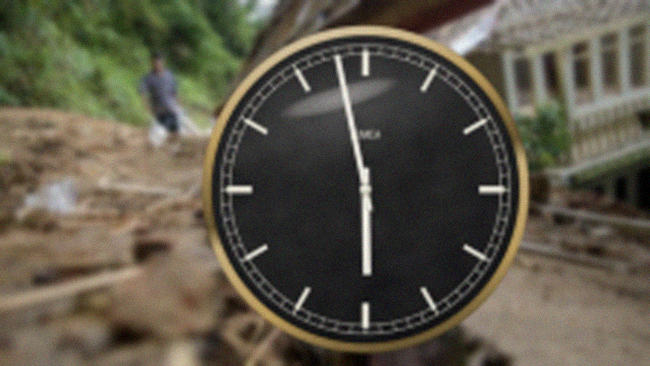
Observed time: 5h58
